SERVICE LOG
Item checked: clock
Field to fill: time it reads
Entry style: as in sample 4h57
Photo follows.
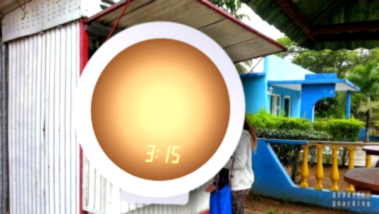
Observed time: 3h15
